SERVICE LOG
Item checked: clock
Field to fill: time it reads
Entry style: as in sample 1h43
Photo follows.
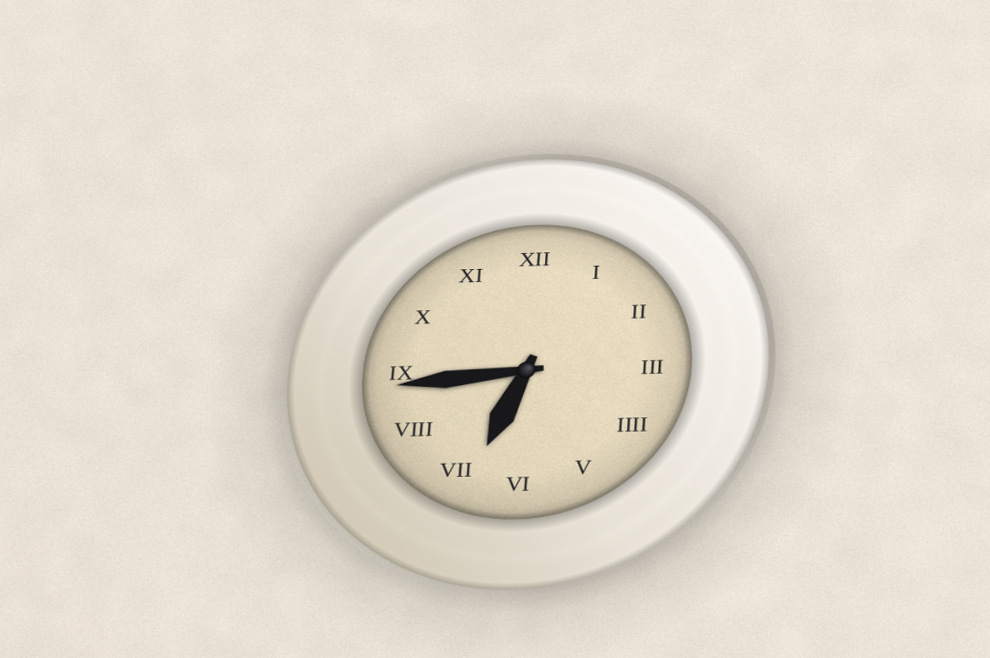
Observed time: 6h44
